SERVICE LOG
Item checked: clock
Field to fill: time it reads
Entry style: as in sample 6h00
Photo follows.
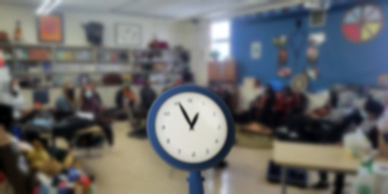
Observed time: 12h56
